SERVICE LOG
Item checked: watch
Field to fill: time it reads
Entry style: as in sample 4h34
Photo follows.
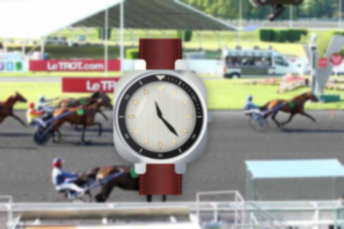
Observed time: 11h23
